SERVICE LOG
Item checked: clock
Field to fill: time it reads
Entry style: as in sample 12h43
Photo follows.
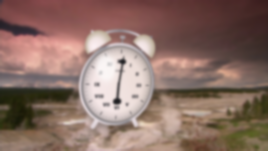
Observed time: 6h01
